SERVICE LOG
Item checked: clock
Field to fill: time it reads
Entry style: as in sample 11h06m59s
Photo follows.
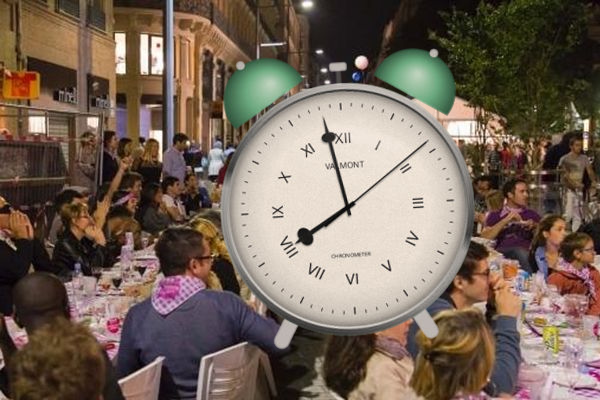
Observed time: 7h58m09s
